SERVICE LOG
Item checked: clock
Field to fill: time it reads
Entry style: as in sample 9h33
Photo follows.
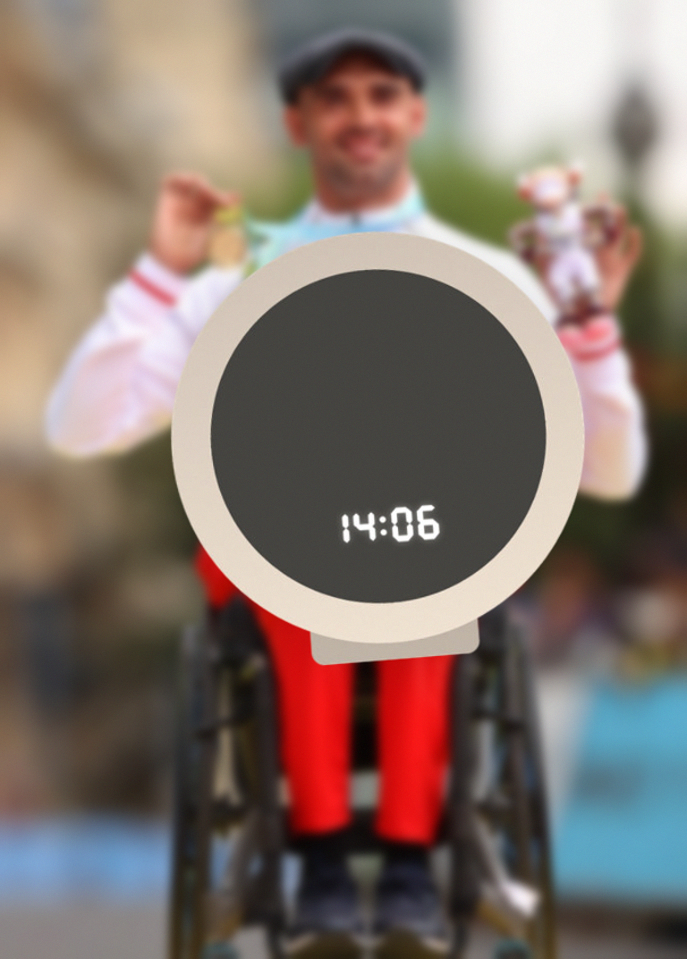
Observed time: 14h06
